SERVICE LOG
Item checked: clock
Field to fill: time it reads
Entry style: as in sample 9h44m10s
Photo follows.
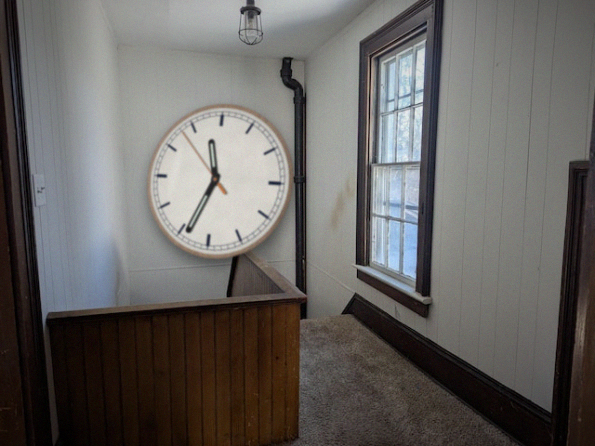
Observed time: 11h33m53s
